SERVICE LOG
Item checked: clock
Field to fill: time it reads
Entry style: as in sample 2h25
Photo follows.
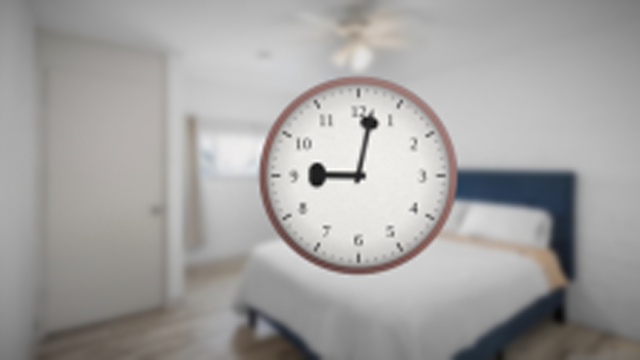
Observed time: 9h02
